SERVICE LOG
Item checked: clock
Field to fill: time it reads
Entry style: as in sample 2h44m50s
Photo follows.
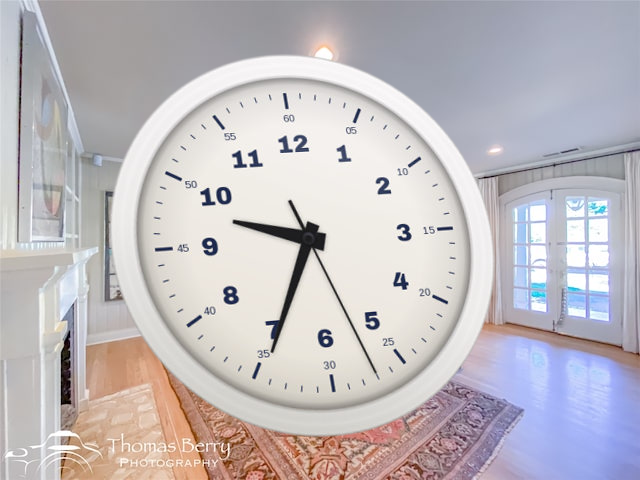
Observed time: 9h34m27s
